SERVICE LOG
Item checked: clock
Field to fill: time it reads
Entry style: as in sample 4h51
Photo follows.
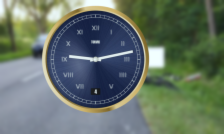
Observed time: 9h13
